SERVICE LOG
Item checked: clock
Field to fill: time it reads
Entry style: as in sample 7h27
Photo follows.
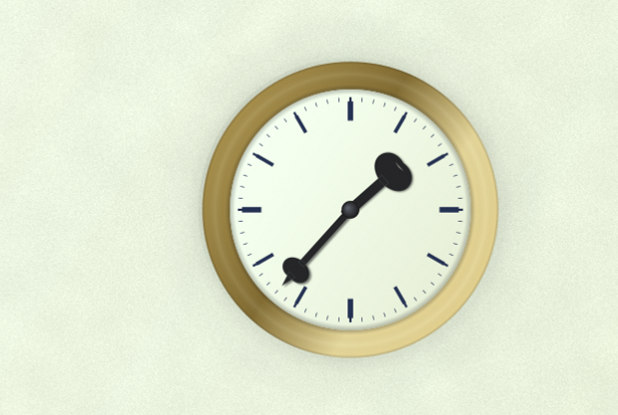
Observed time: 1h37
